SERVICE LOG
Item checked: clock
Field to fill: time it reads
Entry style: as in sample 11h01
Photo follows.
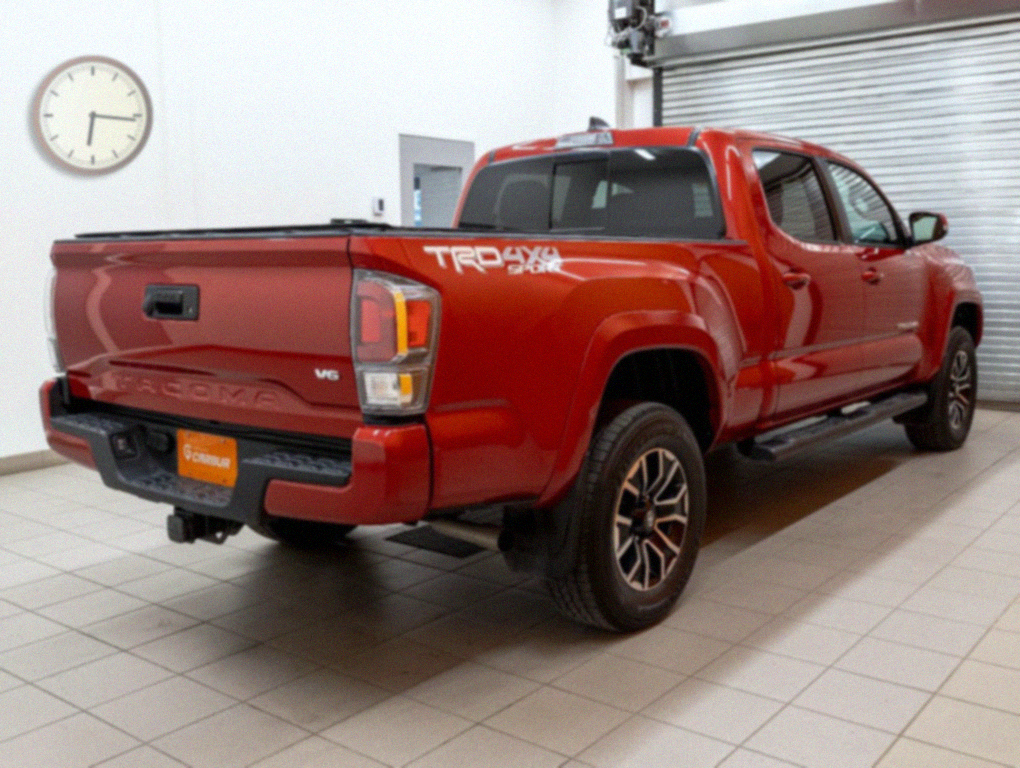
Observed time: 6h16
